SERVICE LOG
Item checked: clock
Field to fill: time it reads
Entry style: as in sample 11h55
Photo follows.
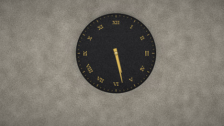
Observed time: 5h28
